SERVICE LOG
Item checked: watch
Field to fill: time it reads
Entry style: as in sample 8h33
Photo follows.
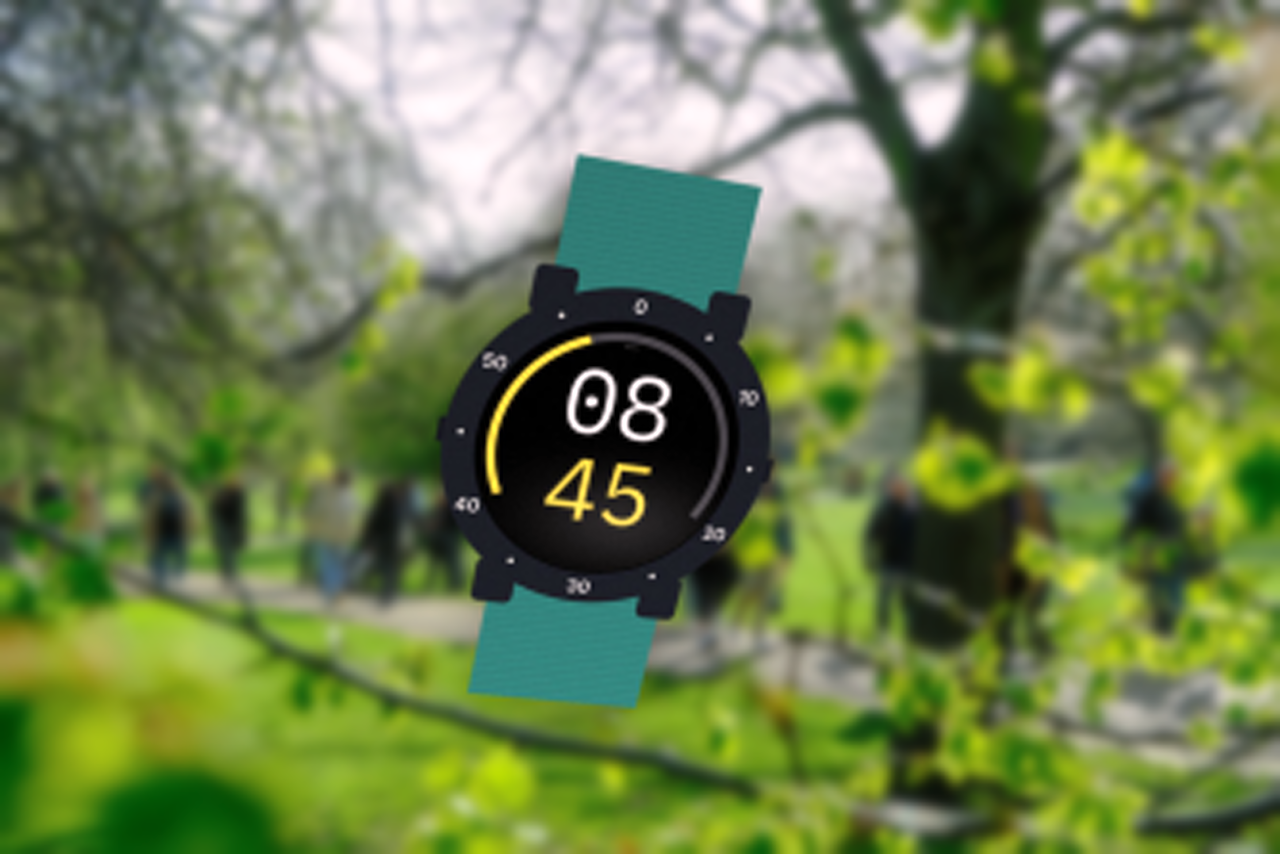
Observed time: 8h45
